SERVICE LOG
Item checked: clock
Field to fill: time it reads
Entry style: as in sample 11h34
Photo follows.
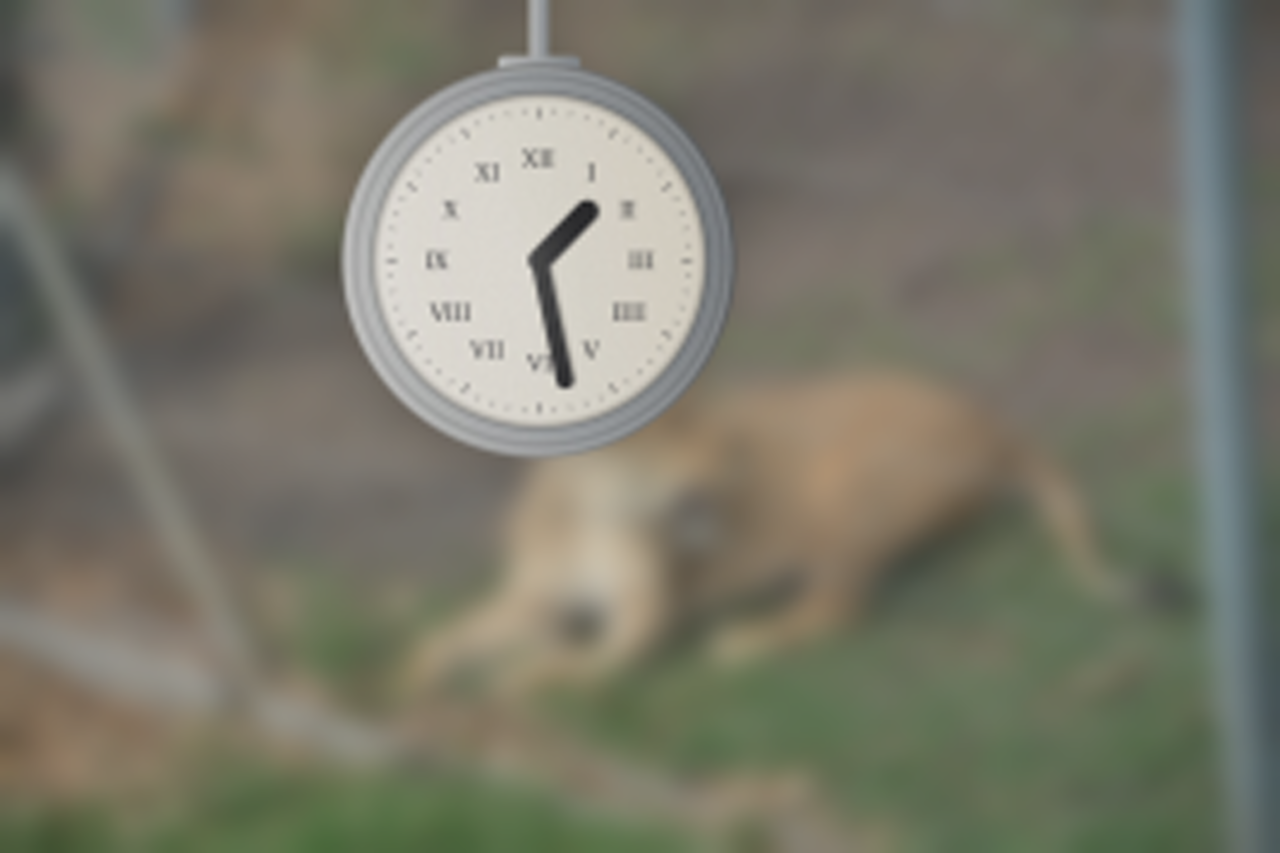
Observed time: 1h28
